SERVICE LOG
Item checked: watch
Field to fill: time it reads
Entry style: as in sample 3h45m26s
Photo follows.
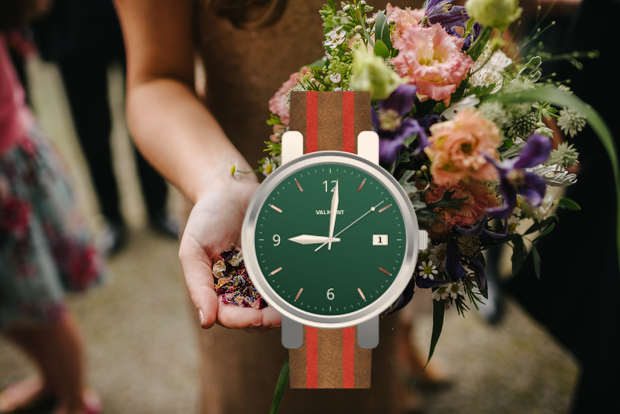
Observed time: 9h01m09s
